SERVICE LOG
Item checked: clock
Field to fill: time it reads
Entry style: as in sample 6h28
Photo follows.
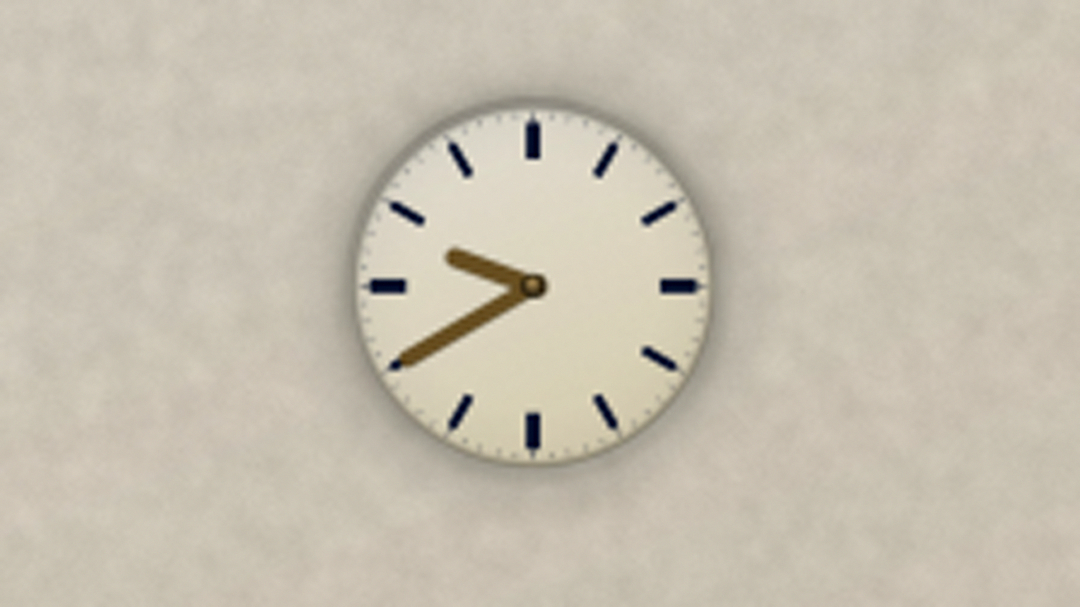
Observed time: 9h40
